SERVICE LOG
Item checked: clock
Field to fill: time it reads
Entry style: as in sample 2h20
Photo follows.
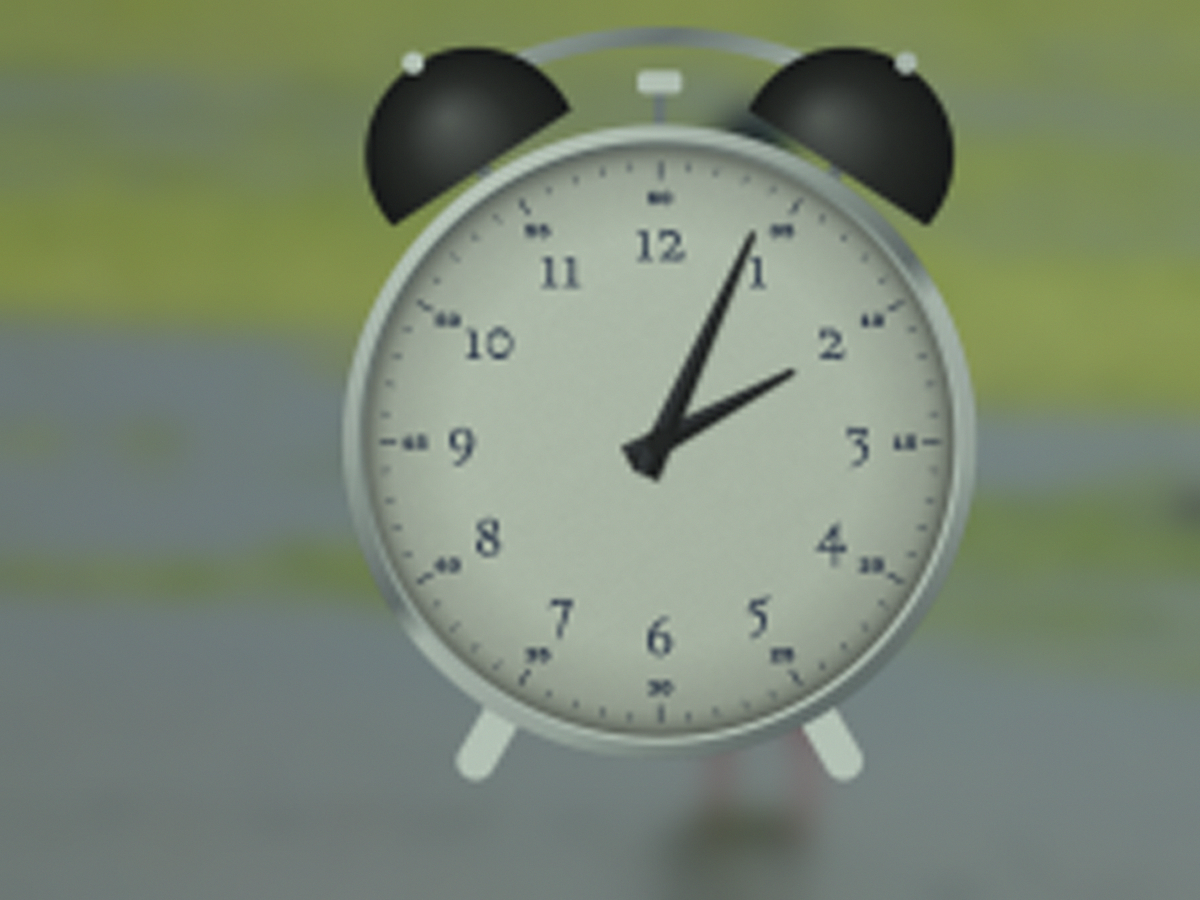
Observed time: 2h04
